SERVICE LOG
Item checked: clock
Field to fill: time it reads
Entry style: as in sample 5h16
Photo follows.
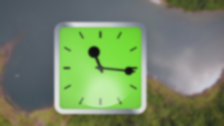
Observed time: 11h16
